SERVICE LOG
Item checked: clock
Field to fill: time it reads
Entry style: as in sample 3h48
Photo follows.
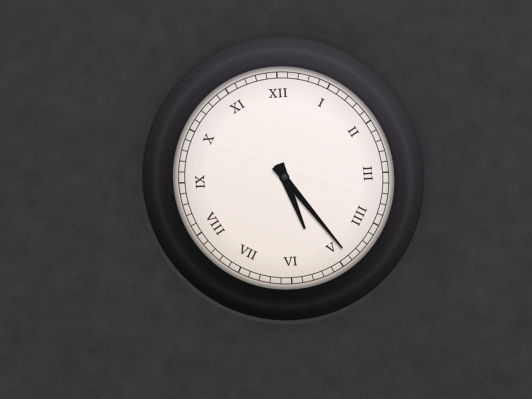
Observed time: 5h24
